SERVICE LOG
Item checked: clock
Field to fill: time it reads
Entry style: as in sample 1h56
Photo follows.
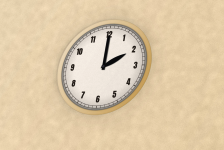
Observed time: 2h00
